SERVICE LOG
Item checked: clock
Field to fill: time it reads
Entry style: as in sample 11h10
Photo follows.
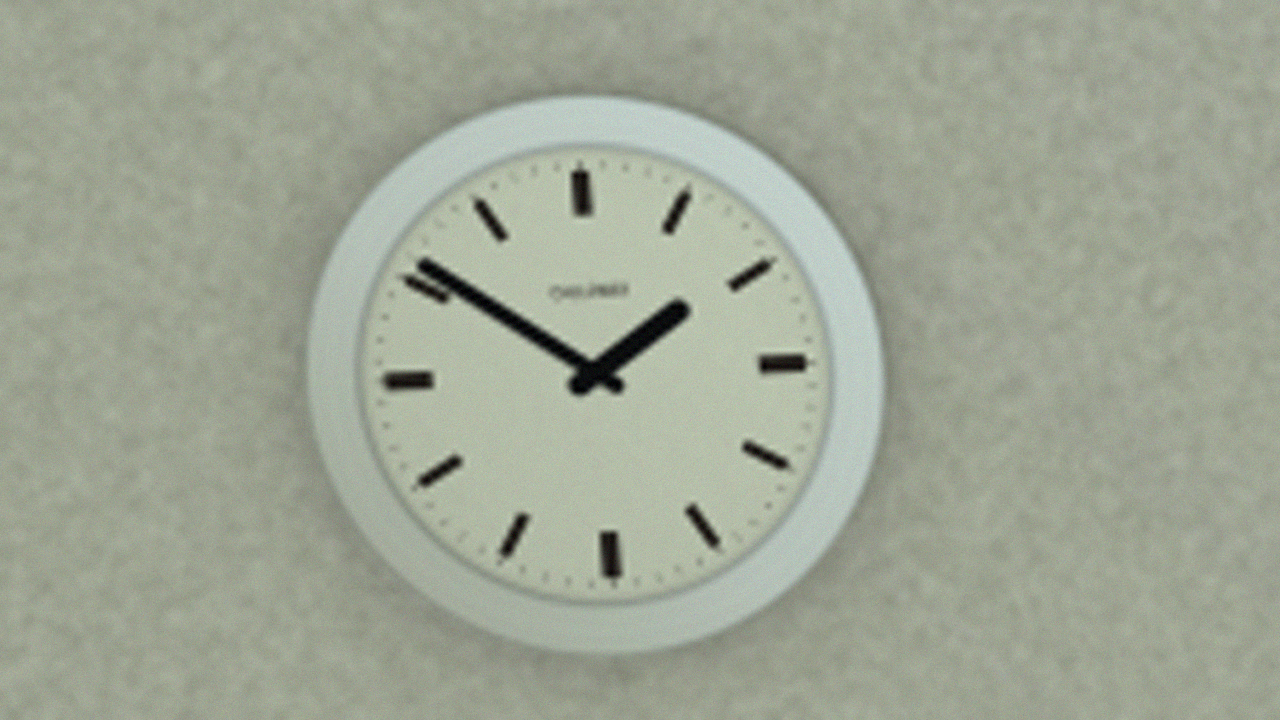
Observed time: 1h51
